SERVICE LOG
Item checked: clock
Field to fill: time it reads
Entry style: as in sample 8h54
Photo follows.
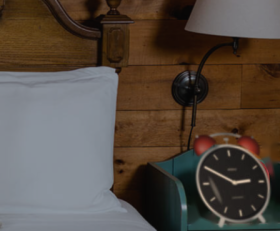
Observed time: 2h50
